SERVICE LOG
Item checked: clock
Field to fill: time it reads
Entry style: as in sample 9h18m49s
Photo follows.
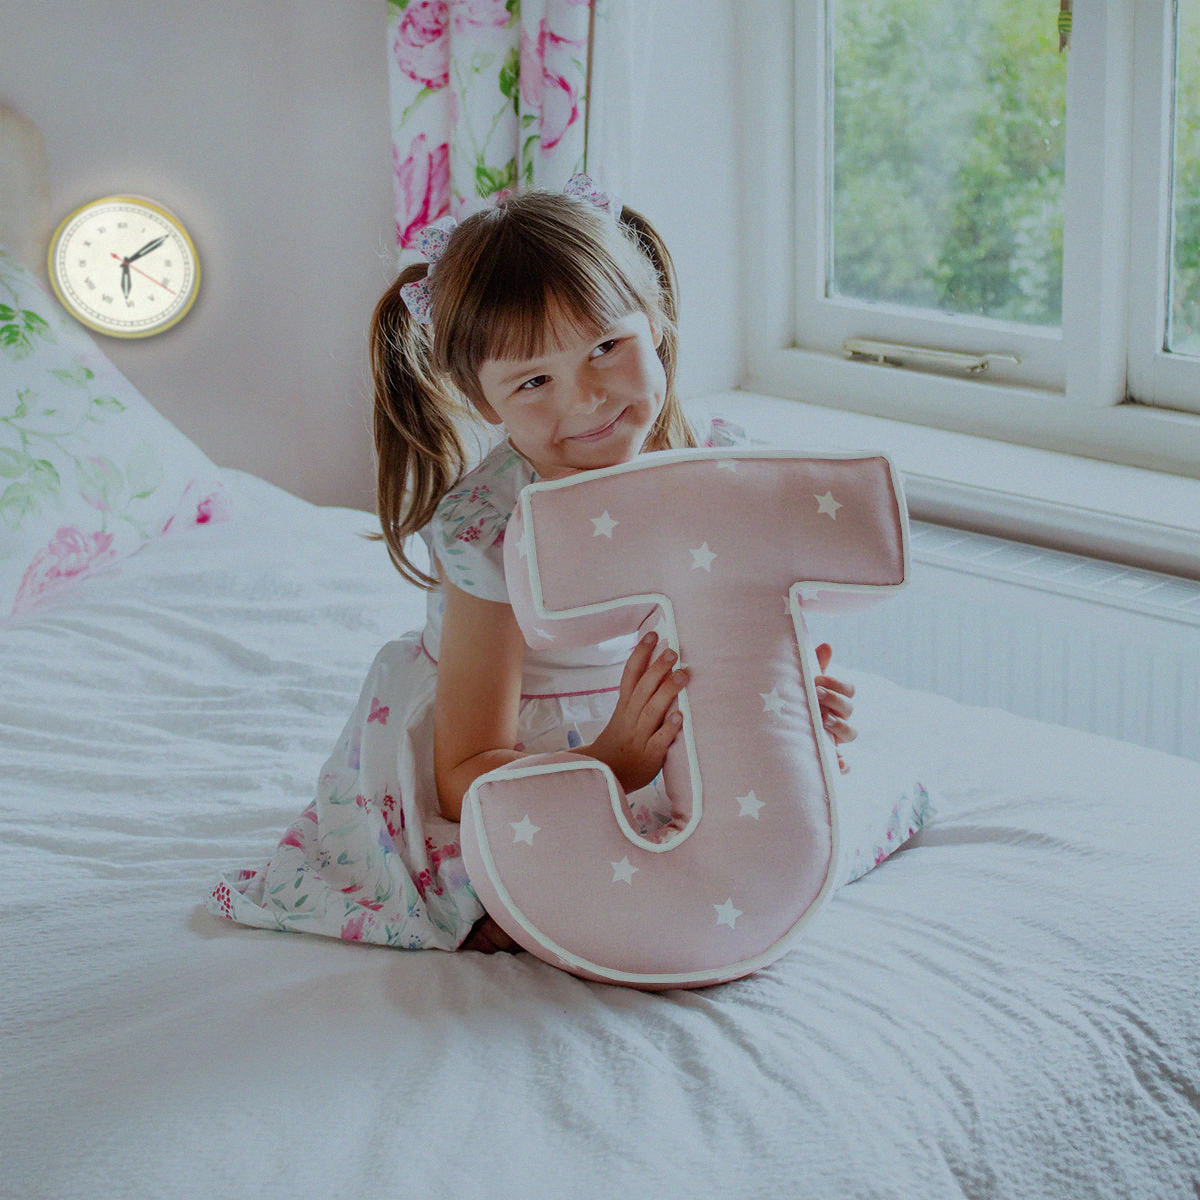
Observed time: 6h09m21s
